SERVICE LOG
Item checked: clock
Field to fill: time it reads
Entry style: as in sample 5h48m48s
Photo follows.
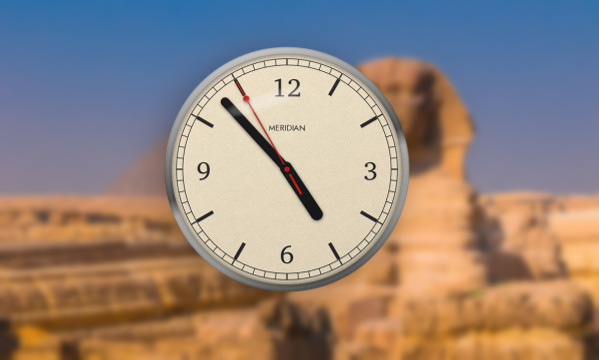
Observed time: 4h52m55s
